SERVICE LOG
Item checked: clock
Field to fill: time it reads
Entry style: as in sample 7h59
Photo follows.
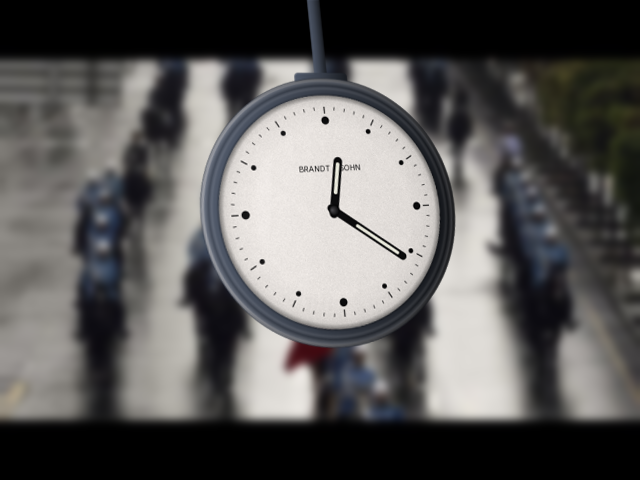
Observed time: 12h21
